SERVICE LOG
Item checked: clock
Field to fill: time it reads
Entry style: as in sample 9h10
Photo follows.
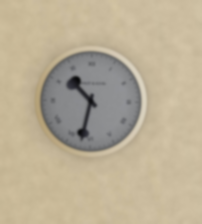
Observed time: 10h32
